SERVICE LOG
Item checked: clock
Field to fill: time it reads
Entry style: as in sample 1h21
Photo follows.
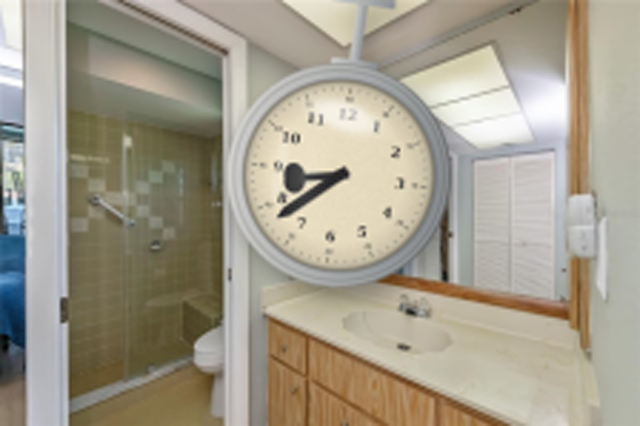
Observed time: 8h38
